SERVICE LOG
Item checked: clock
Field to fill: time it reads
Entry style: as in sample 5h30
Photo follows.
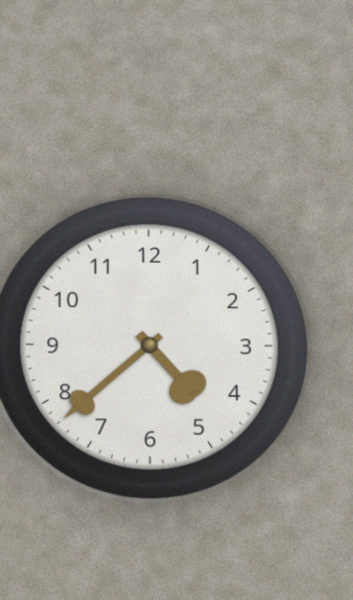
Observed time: 4h38
